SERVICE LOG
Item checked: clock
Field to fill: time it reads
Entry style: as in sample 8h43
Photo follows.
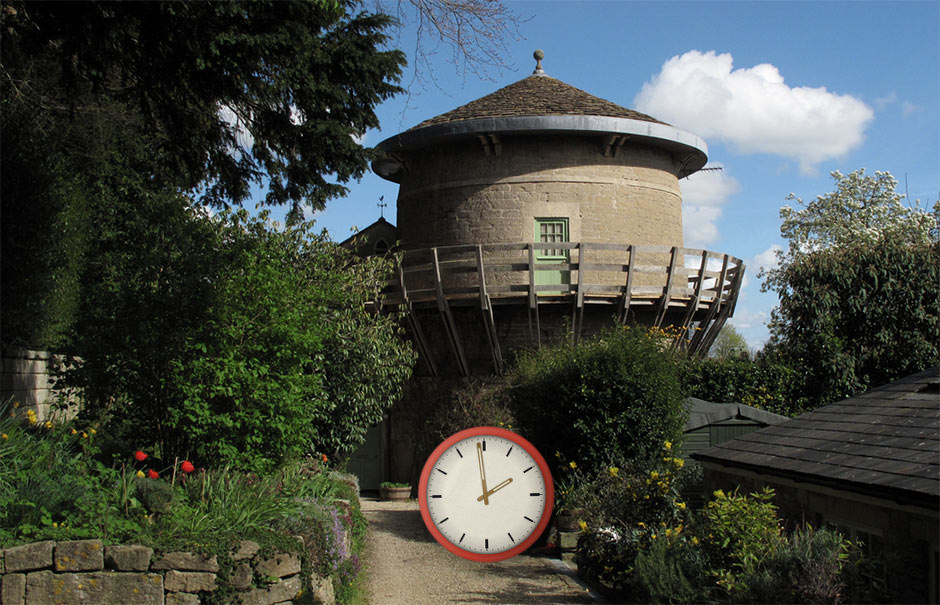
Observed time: 1h59
